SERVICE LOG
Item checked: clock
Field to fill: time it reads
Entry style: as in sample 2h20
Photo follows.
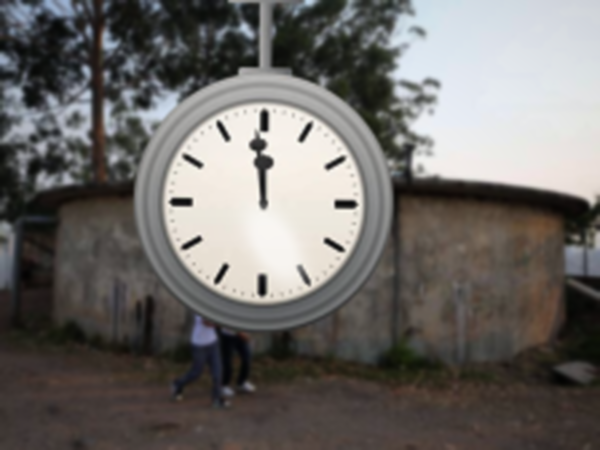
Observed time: 11h59
